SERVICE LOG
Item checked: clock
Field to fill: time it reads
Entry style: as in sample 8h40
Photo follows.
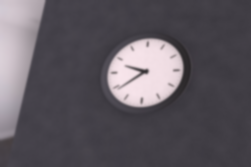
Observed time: 9h39
